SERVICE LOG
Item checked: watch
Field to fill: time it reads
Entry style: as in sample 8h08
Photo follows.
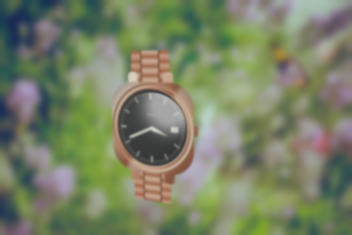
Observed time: 3h41
